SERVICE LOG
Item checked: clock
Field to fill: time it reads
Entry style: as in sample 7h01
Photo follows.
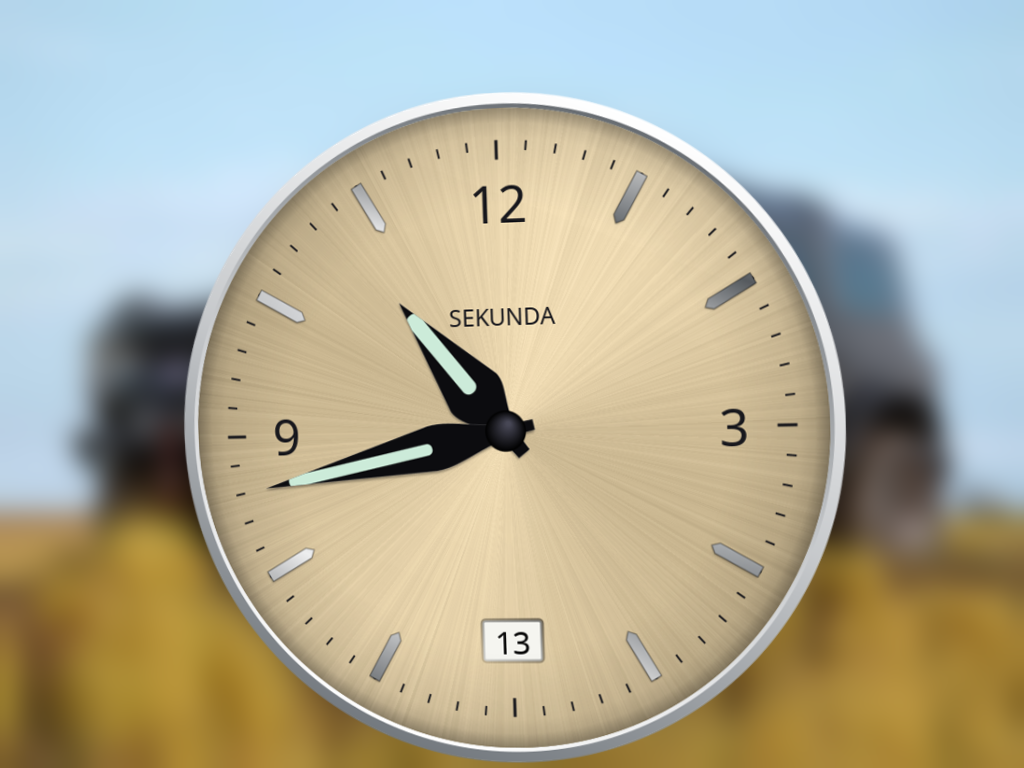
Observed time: 10h43
